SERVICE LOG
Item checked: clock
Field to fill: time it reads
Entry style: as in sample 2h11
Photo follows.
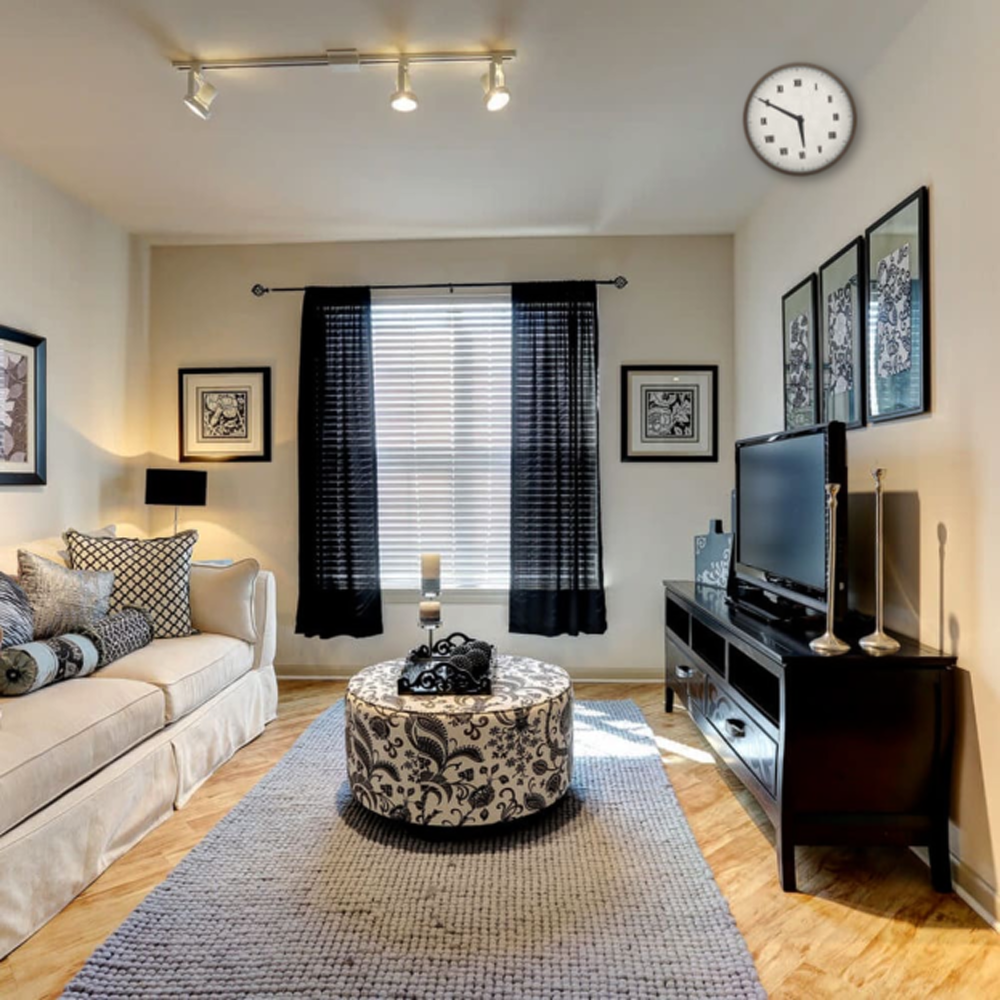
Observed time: 5h50
